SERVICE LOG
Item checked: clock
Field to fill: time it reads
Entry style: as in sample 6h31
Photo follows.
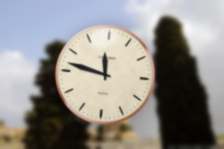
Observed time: 11h47
